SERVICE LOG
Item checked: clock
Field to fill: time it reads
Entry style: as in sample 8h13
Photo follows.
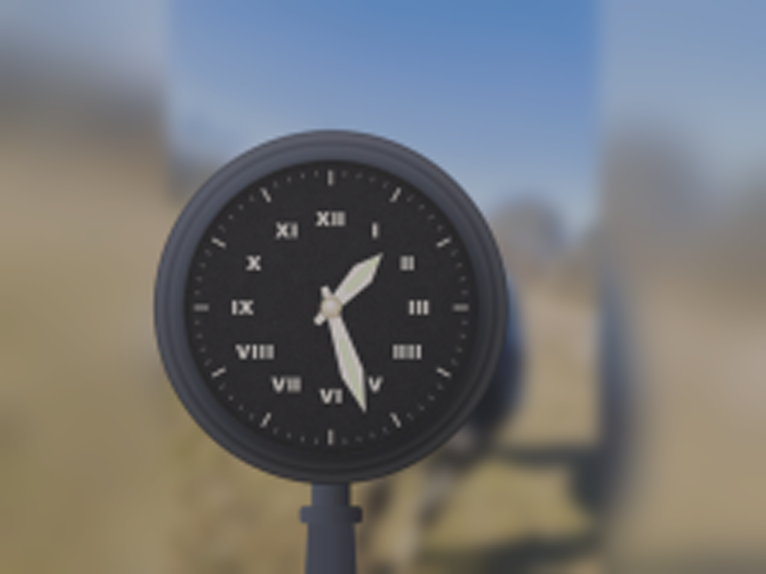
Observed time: 1h27
